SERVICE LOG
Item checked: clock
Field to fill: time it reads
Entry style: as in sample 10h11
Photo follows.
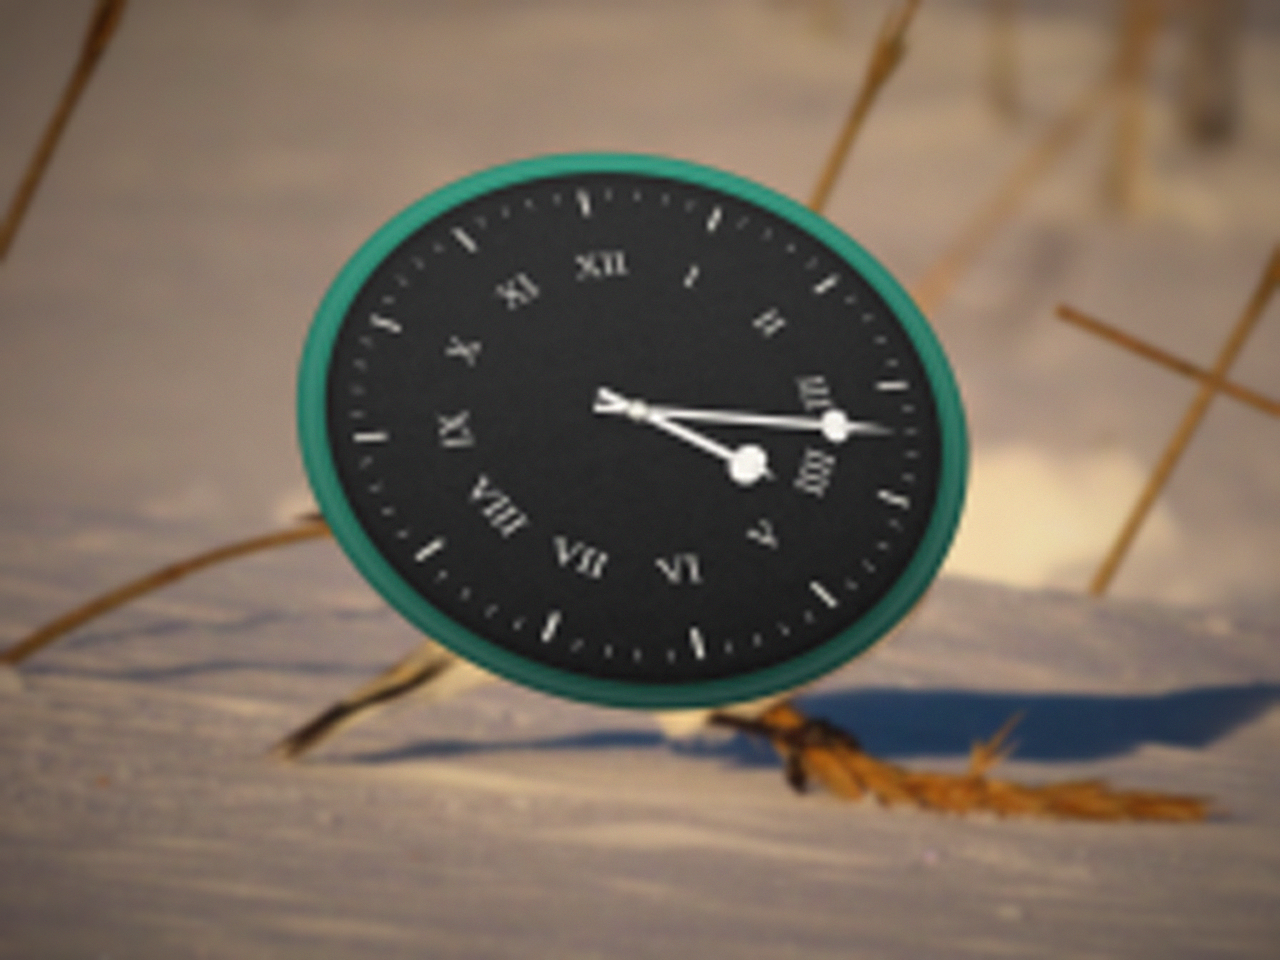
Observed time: 4h17
